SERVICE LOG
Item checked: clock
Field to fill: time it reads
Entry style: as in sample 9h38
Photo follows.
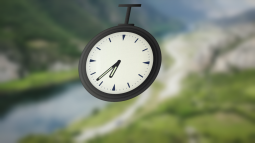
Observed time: 6h37
